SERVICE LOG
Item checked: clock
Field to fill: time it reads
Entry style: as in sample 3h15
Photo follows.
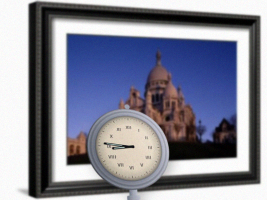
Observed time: 8h46
